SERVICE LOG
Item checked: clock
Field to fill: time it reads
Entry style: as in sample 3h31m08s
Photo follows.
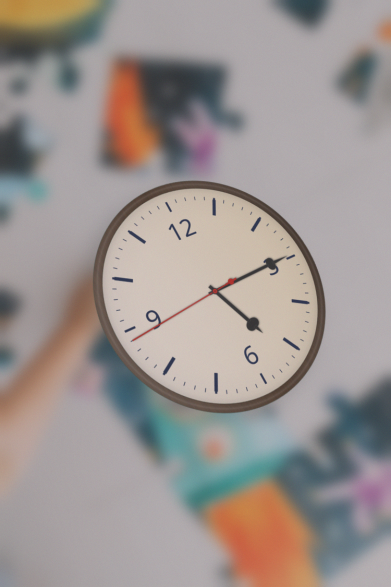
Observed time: 5h14m44s
